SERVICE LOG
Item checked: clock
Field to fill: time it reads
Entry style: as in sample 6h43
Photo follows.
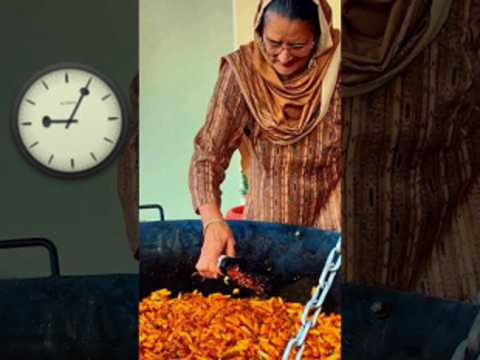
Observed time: 9h05
